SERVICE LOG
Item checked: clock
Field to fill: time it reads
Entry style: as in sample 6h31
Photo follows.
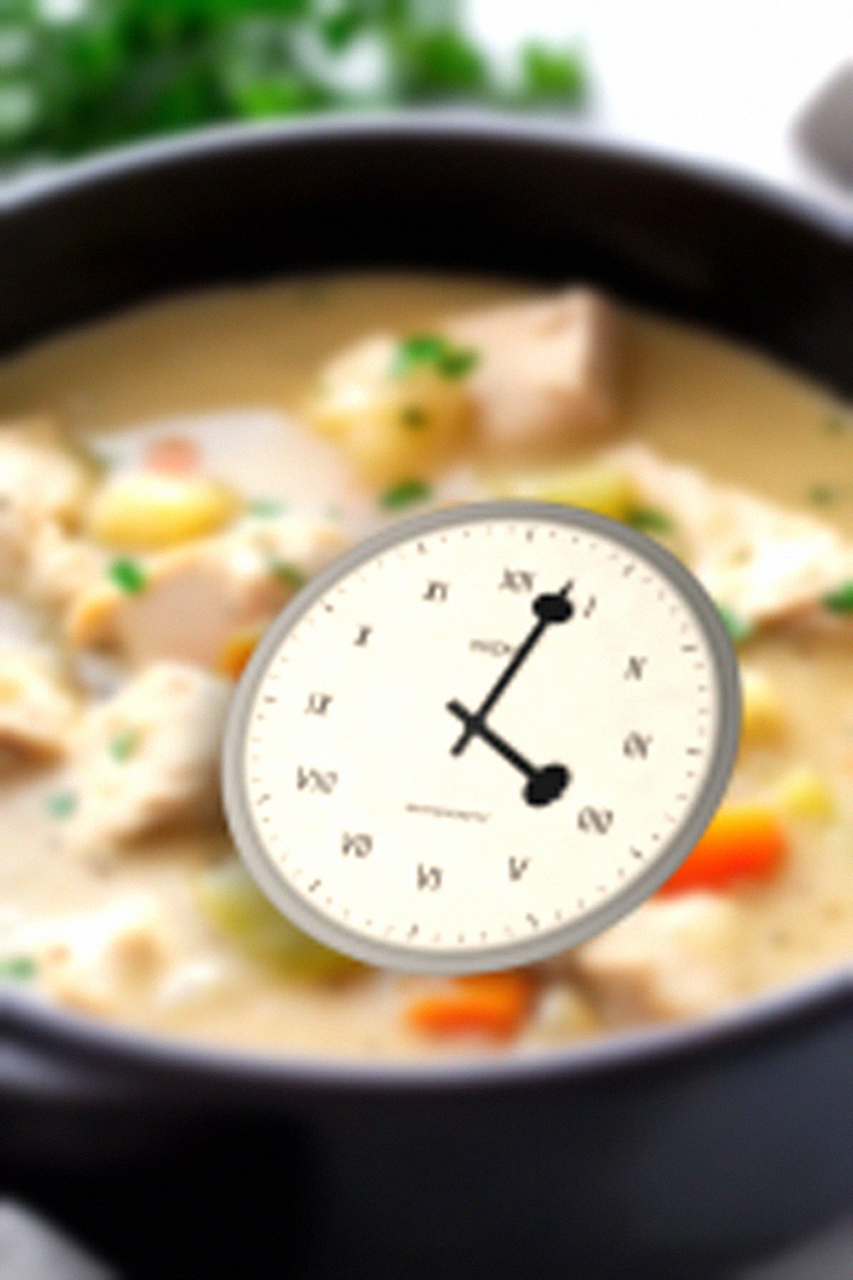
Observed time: 4h03
